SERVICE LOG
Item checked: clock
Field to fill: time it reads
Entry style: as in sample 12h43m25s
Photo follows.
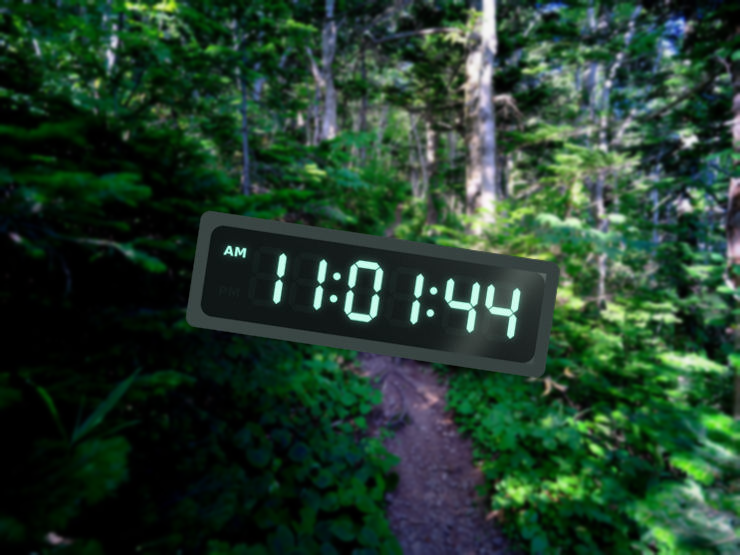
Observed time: 11h01m44s
